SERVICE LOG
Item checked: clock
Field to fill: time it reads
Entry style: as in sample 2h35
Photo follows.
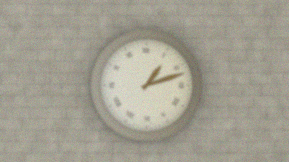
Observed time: 1h12
